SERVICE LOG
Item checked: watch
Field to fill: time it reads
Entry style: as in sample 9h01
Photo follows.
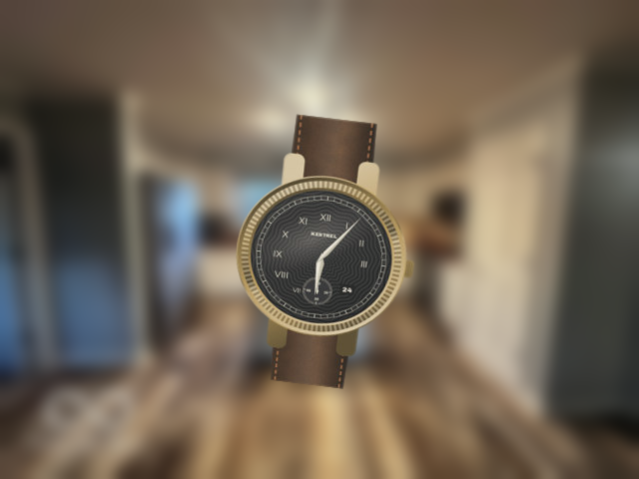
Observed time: 6h06
